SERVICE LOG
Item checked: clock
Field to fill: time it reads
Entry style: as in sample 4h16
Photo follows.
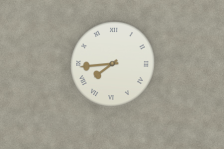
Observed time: 7h44
